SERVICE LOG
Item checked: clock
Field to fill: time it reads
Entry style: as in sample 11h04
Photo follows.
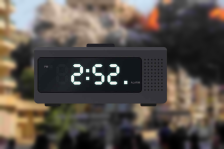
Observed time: 2h52
